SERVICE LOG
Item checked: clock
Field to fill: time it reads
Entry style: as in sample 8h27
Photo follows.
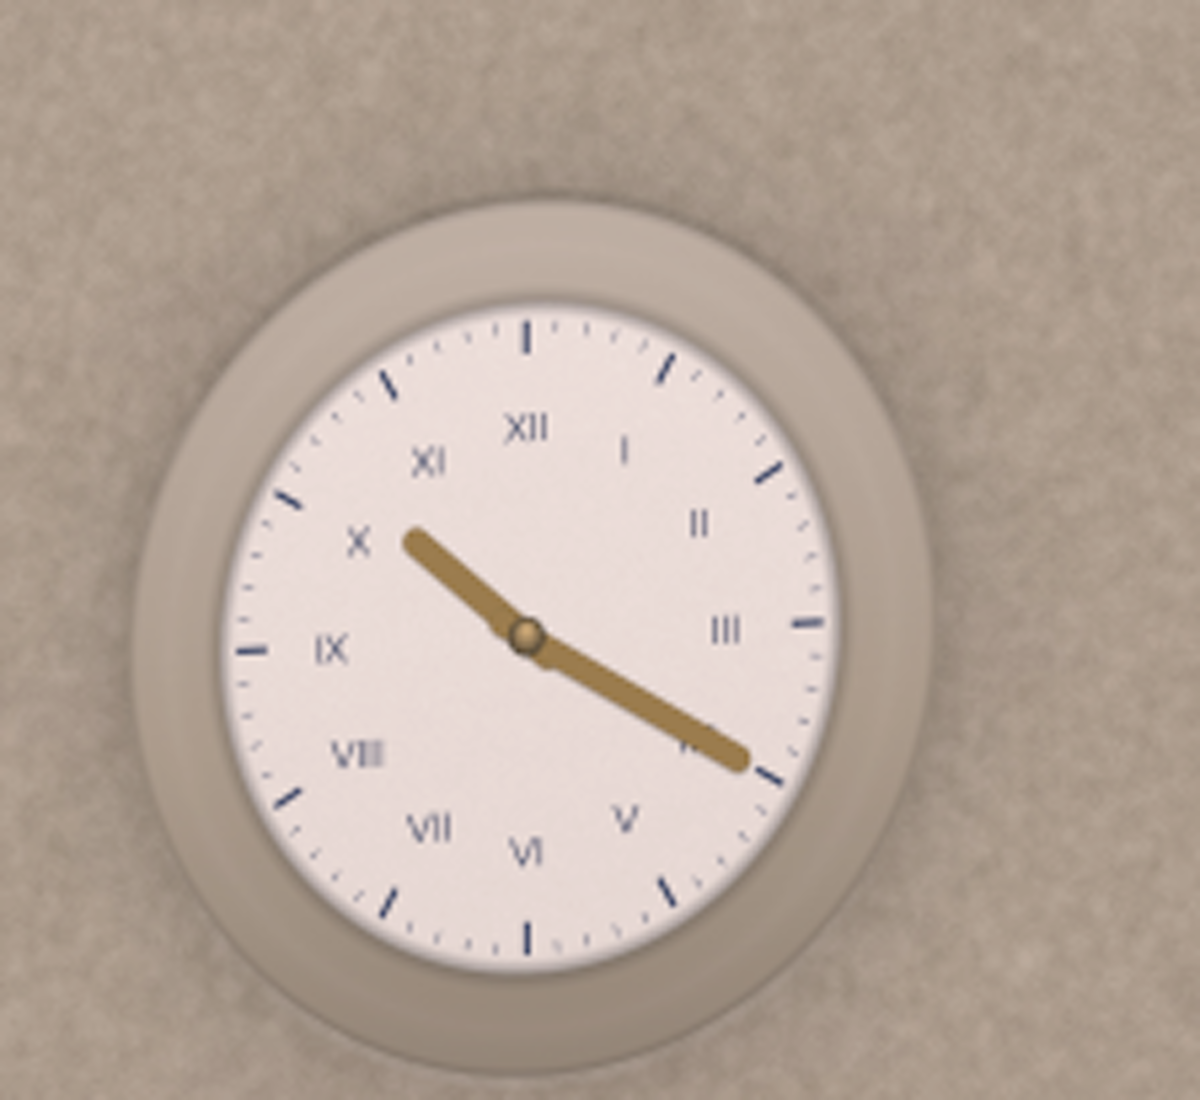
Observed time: 10h20
